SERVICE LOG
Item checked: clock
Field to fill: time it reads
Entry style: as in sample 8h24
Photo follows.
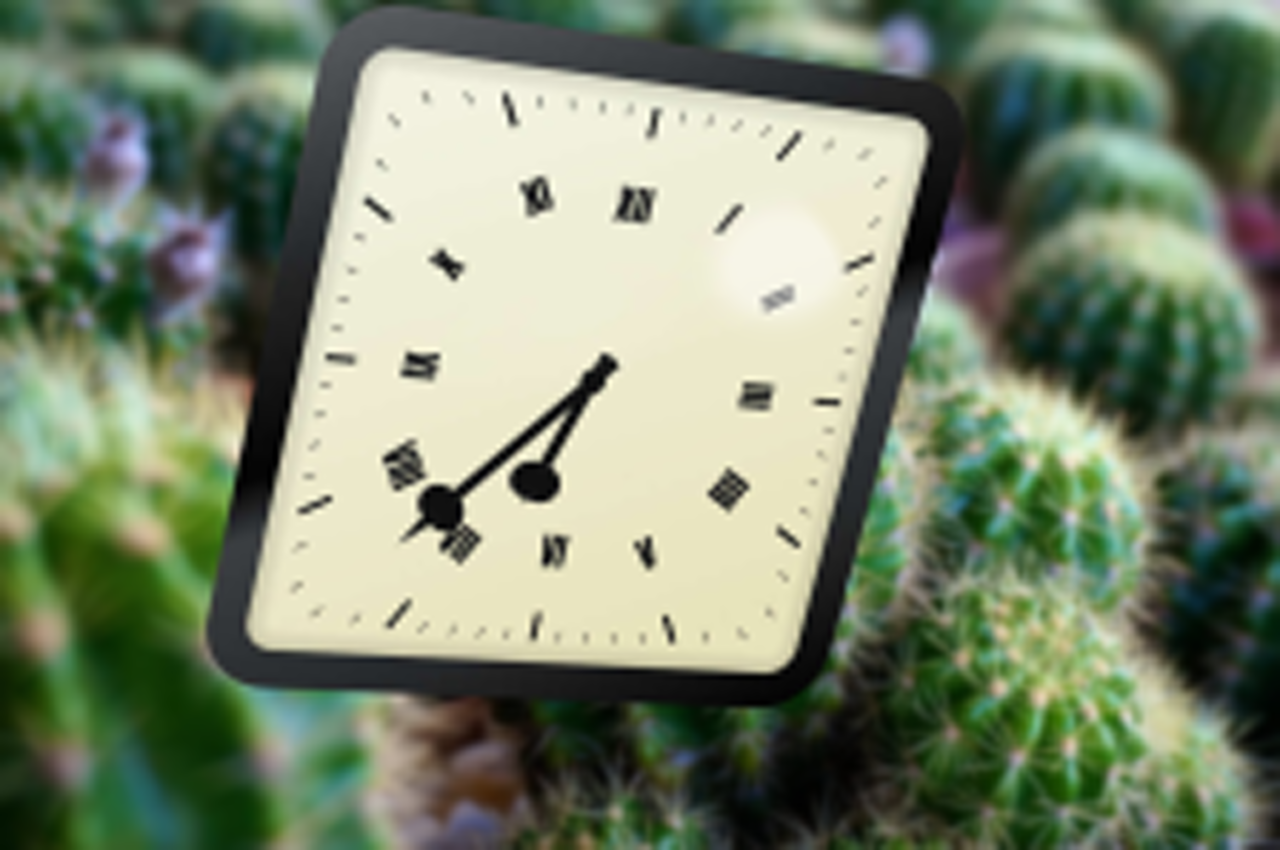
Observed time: 6h37
